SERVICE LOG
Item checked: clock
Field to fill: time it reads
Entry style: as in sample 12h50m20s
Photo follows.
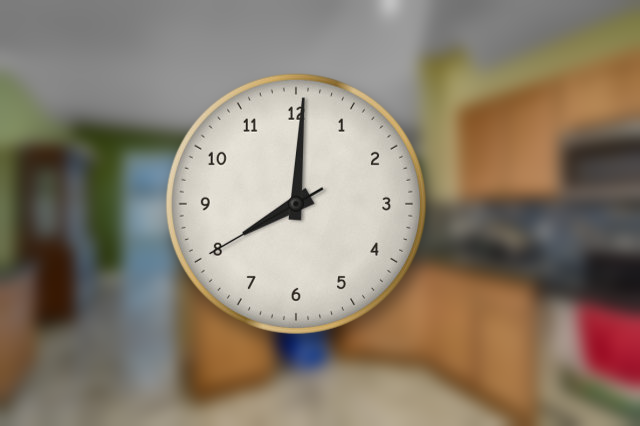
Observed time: 8h00m40s
